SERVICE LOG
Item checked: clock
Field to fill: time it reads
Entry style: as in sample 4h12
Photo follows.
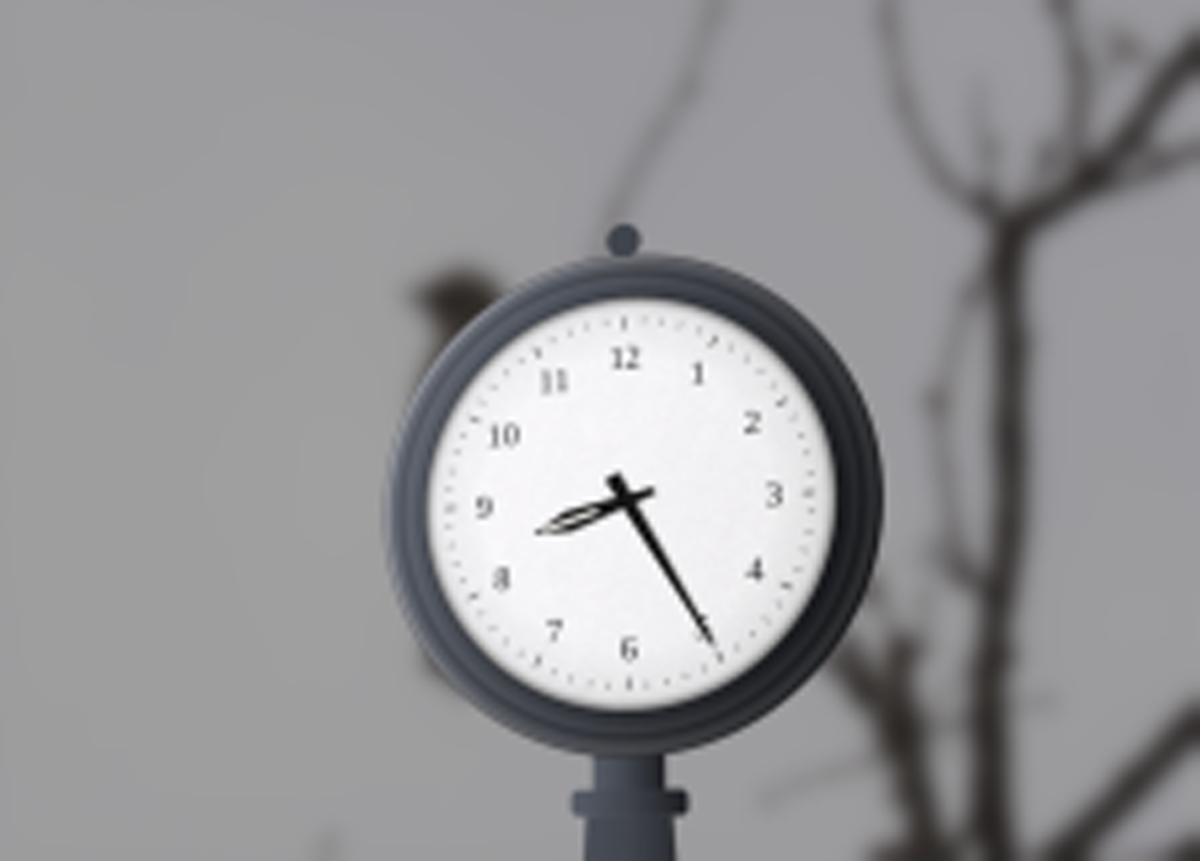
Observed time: 8h25
